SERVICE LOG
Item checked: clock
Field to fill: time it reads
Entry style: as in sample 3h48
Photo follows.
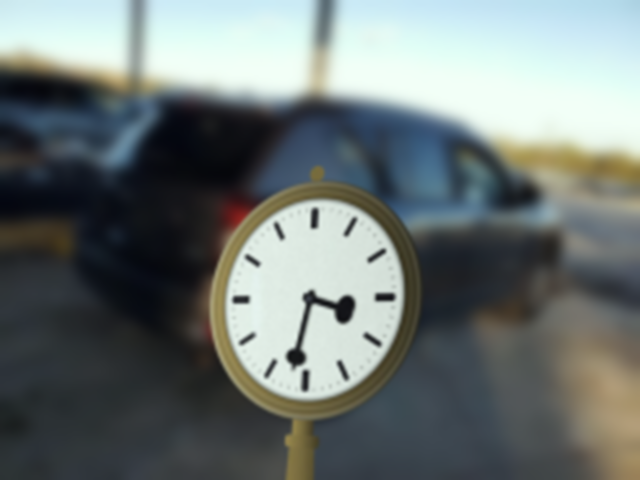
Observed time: 3h32
